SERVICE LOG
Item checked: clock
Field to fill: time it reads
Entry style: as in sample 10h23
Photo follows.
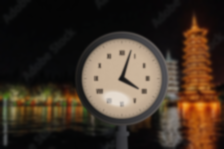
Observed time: 4h03
